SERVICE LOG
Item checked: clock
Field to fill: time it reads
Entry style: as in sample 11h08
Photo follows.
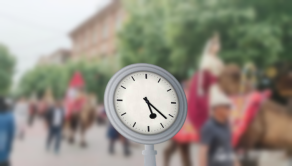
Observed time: 5h22
